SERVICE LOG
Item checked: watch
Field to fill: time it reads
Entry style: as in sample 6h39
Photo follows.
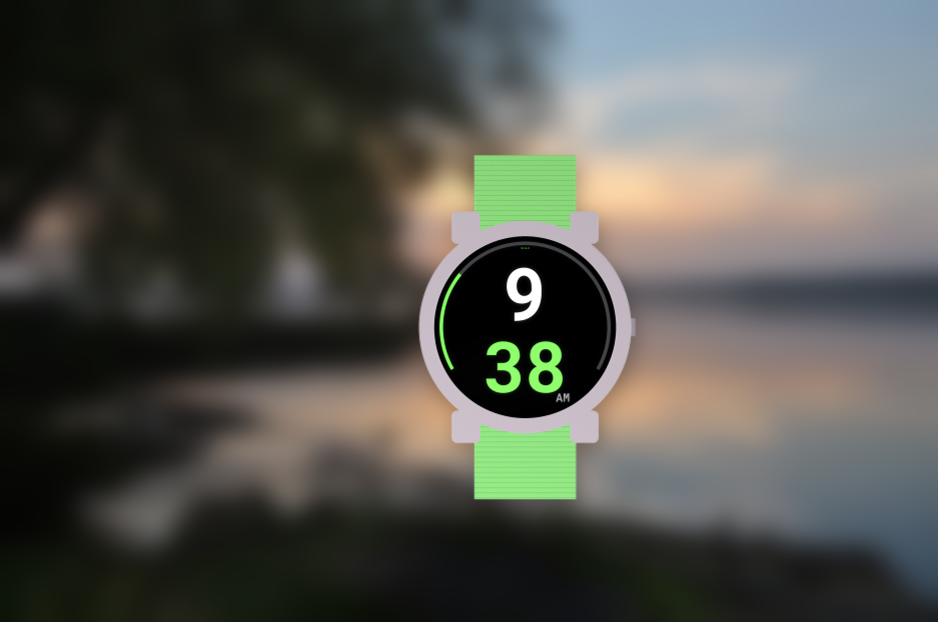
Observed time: 9h38
